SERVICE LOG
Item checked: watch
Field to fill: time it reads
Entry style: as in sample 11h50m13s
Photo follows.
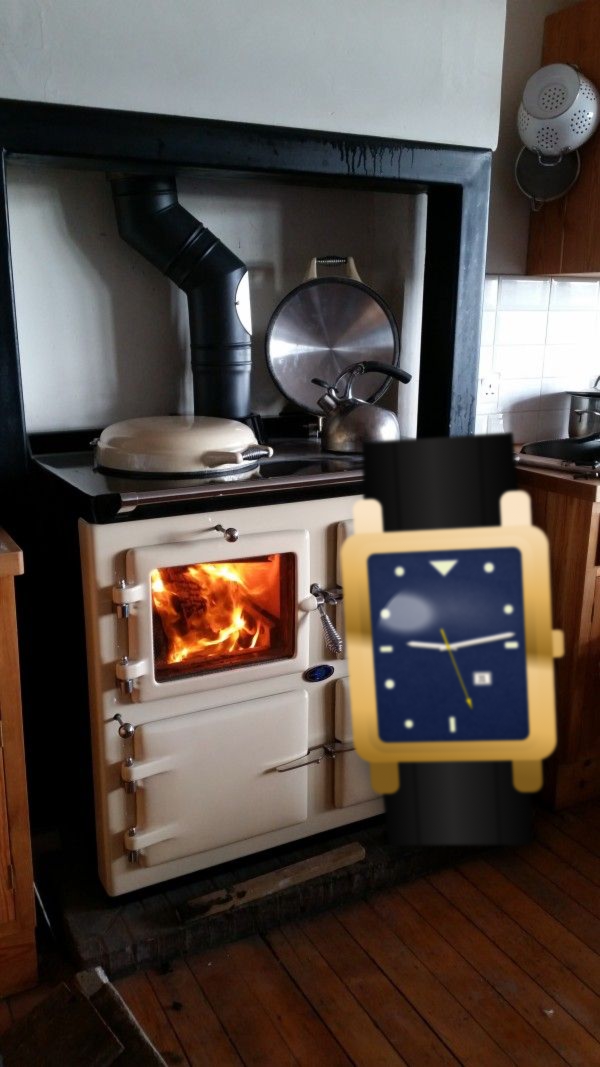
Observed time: 9h13m27s
